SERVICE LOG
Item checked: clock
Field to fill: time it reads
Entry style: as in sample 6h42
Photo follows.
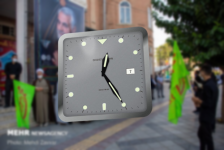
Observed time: 12h25
